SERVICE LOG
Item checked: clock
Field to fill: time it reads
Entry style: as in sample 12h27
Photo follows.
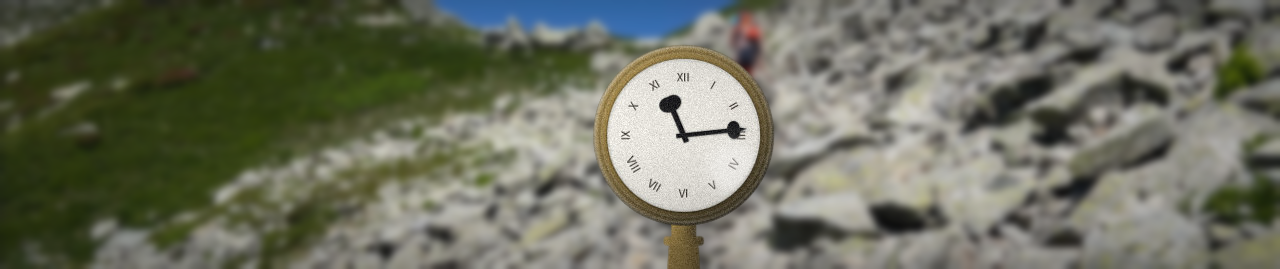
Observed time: 11h14
